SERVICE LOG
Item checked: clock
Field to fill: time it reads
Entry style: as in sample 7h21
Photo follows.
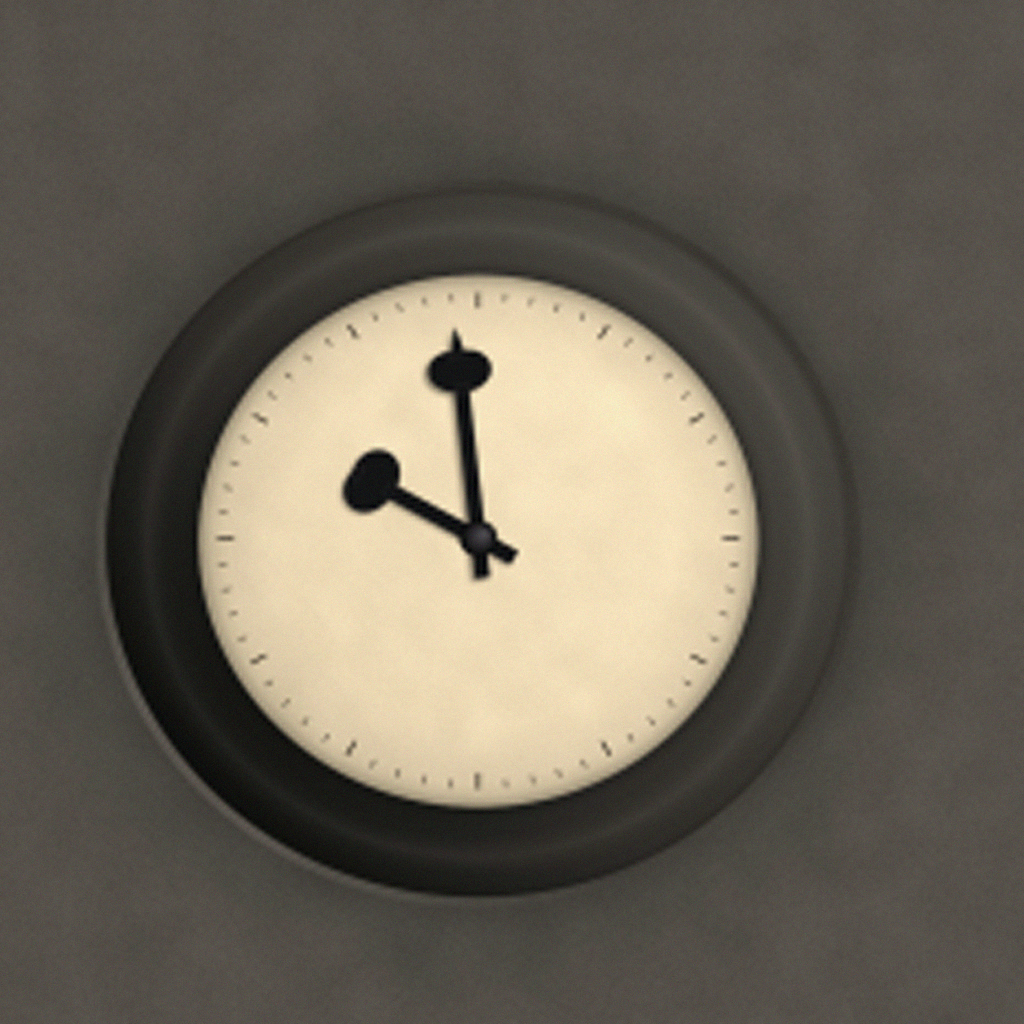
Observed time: 9h59
